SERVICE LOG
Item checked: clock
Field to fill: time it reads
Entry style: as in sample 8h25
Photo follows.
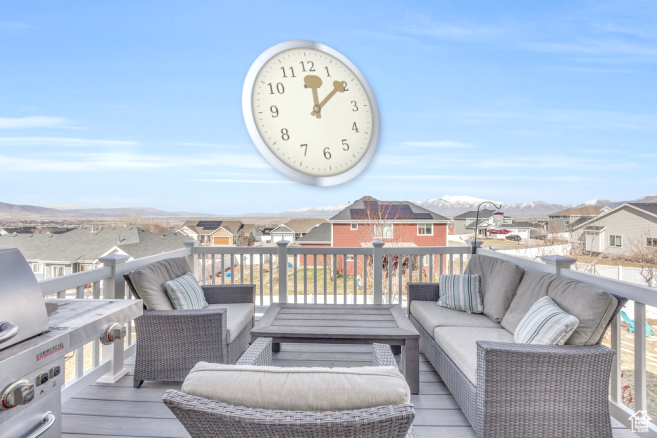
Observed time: 12h09
